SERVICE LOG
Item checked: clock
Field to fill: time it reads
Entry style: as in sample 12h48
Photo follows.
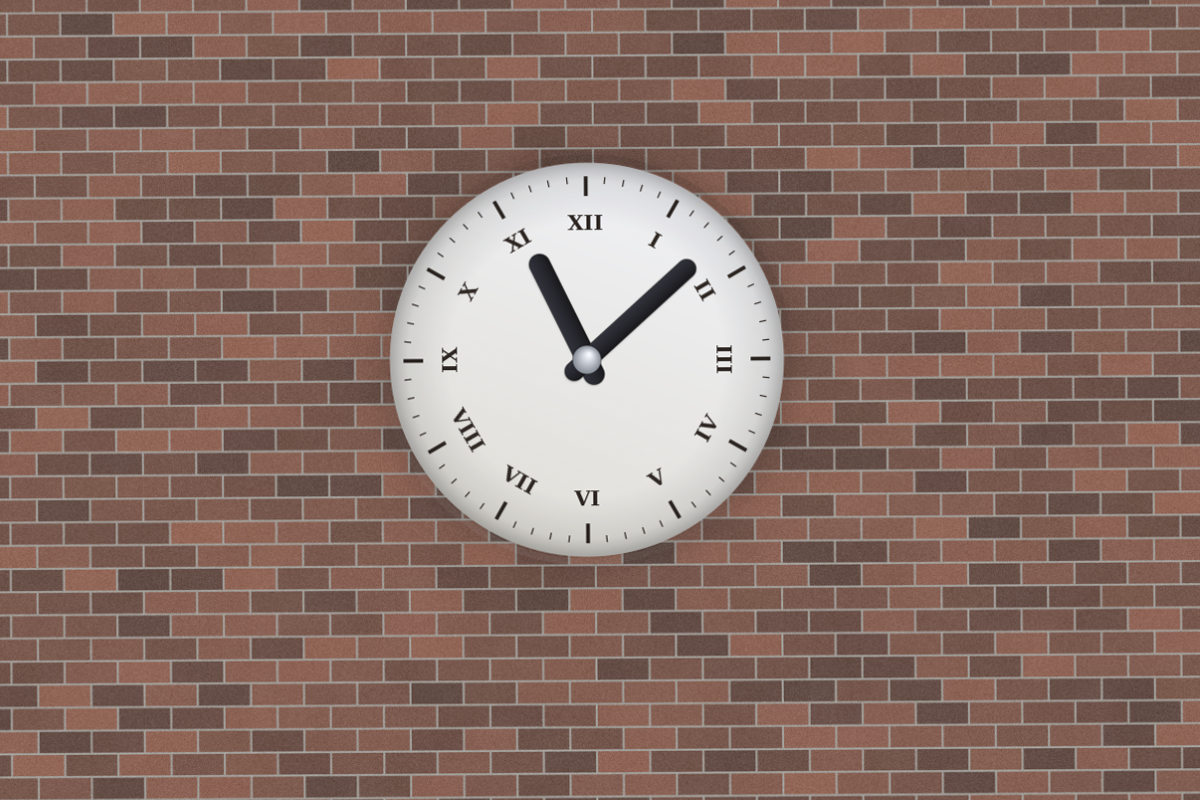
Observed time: 11h08
